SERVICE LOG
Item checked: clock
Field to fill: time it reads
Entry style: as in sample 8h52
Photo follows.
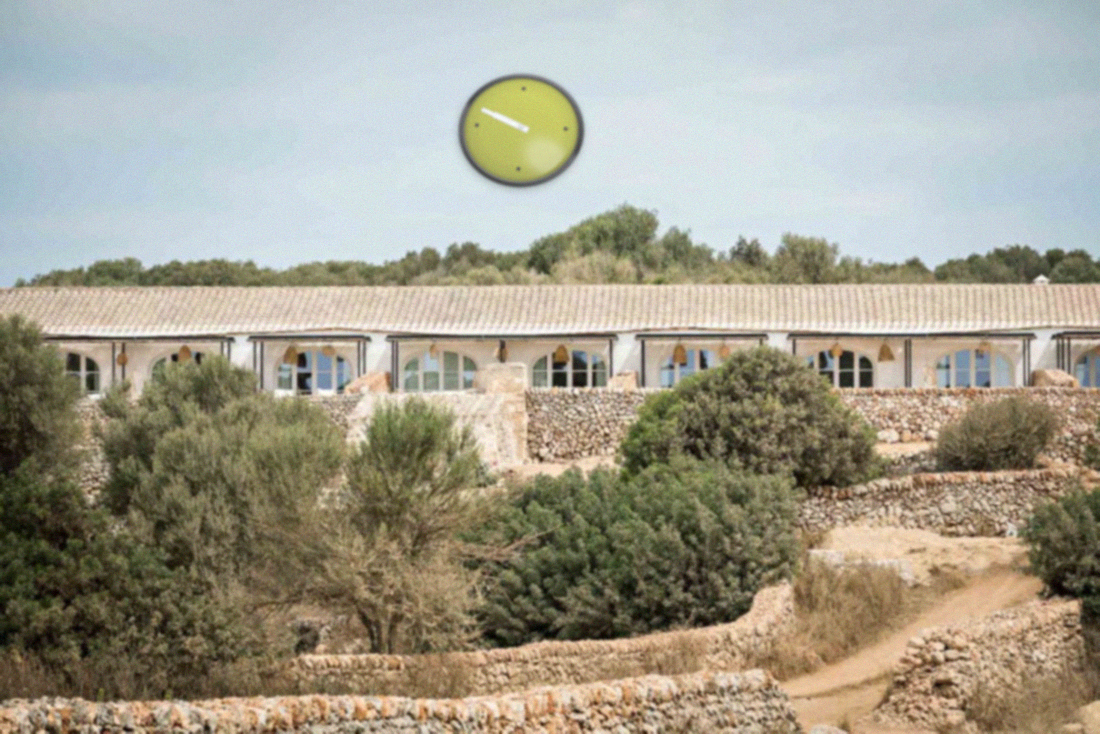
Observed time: 9h49
